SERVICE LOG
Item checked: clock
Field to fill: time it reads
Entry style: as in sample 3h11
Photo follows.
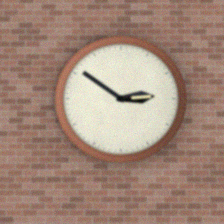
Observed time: 2h51
